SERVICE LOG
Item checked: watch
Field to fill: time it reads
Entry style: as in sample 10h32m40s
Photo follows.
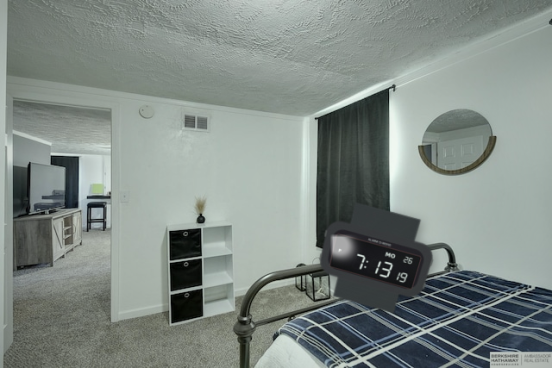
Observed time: 7h13m19s
